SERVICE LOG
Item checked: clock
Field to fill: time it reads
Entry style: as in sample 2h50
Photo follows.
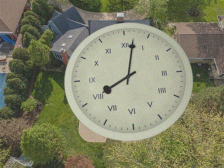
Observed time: 8h02
